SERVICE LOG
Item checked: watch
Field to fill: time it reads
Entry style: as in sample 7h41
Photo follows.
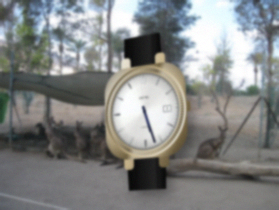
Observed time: 5h27
